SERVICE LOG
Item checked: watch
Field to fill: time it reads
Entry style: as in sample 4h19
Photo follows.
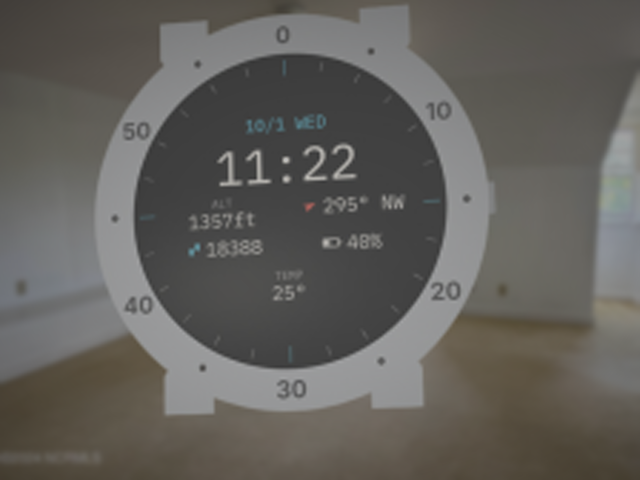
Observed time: 11h22
